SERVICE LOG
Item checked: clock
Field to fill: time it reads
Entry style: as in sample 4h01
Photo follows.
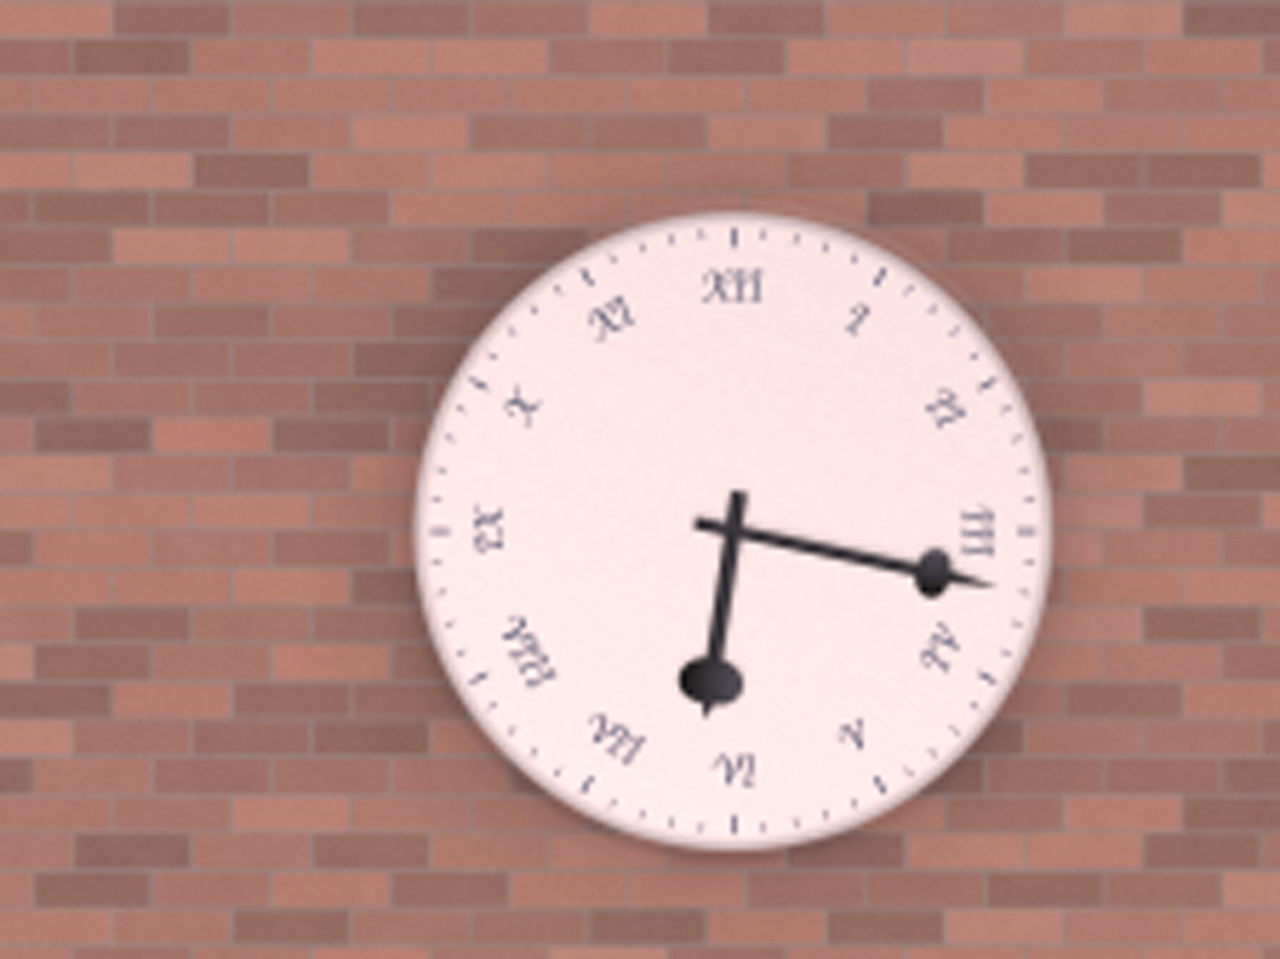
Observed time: 6h17
